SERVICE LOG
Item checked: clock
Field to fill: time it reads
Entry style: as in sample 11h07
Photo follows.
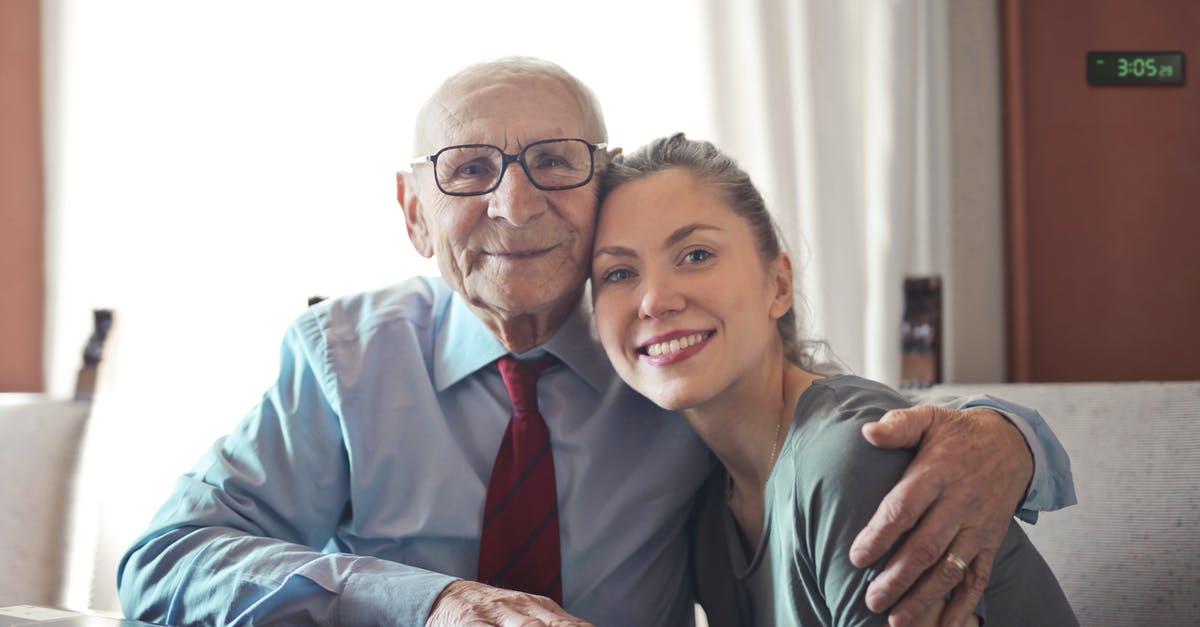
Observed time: 3h05
